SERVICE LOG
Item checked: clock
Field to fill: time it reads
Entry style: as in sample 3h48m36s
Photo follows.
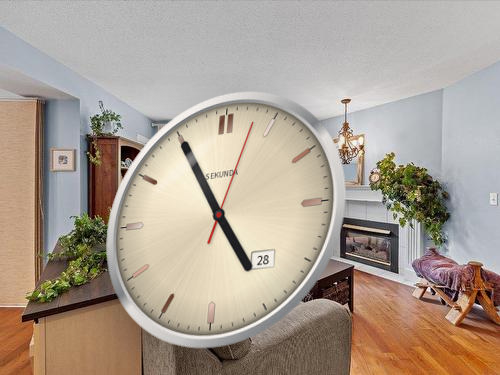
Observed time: 4h55m03s
